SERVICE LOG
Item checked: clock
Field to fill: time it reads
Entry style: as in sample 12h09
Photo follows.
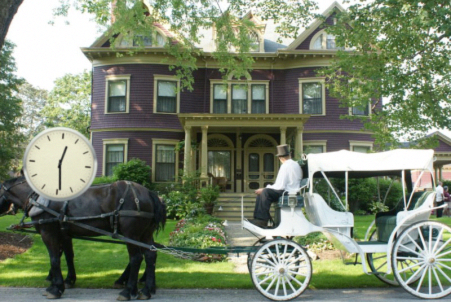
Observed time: 12h29
